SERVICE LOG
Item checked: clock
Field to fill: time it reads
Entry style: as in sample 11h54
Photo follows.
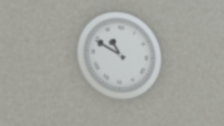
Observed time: 10h49
